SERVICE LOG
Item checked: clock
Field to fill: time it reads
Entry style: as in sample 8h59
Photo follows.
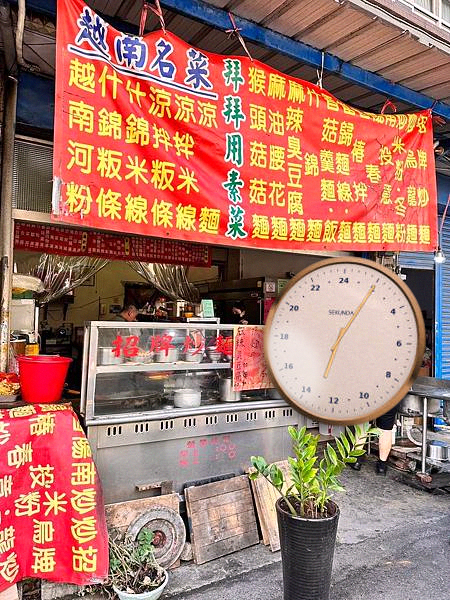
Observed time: 13h05
